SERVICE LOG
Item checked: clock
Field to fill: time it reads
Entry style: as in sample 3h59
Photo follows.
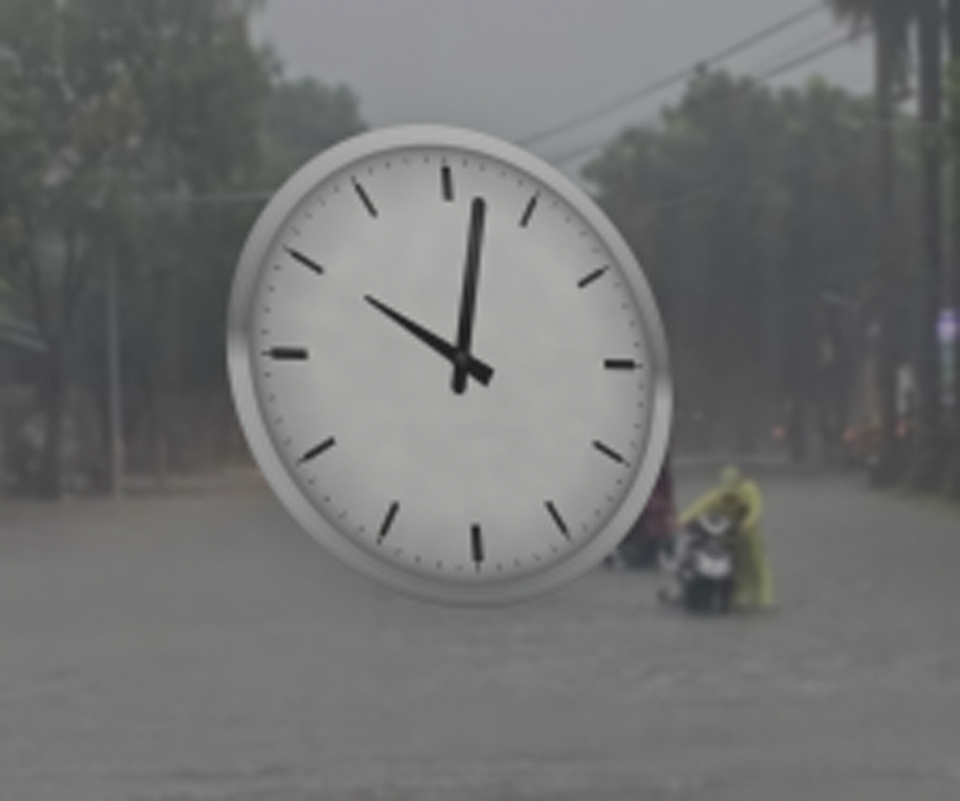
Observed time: 10h02
